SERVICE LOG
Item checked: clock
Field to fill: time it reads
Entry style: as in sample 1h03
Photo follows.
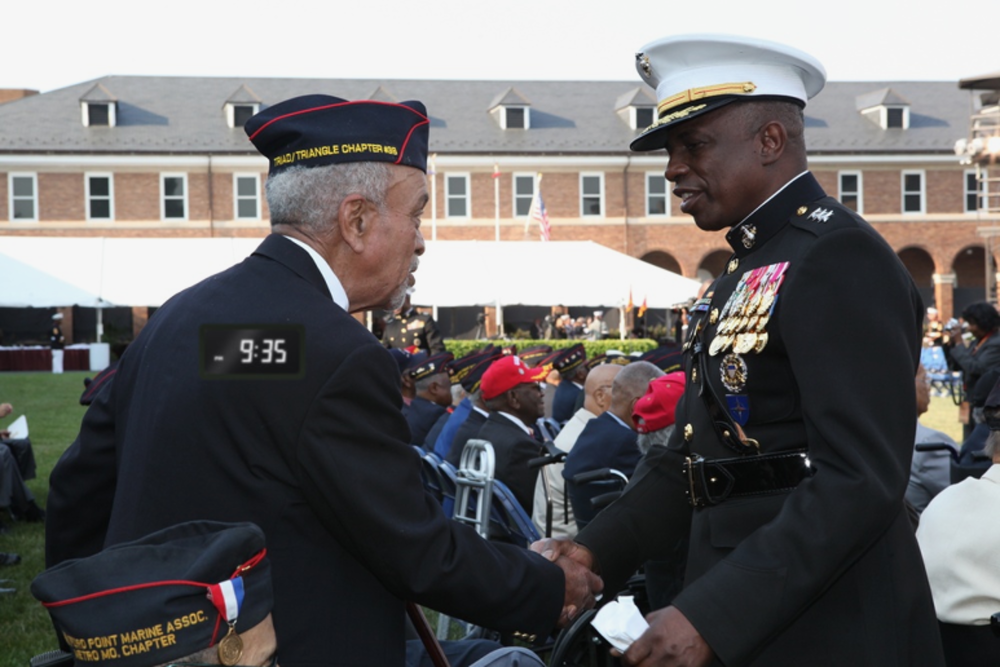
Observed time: 9h35
